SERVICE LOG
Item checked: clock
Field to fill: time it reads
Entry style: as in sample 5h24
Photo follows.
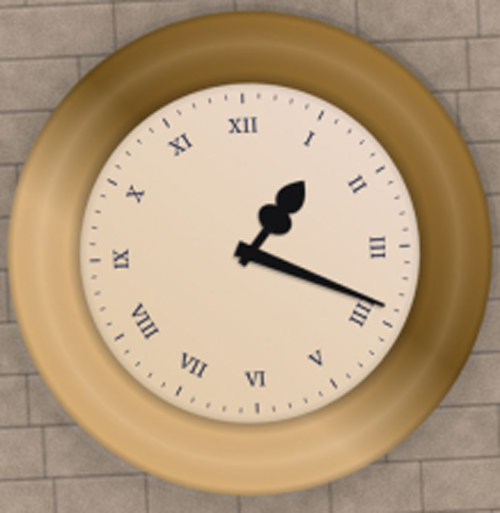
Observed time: 1h19
